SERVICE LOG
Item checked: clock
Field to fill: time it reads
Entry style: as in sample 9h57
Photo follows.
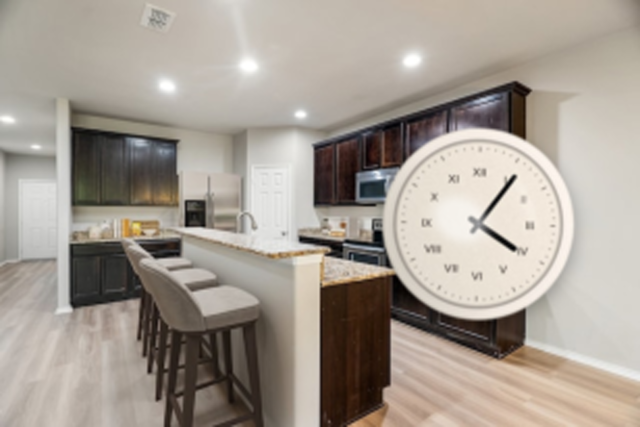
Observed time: 4h06
